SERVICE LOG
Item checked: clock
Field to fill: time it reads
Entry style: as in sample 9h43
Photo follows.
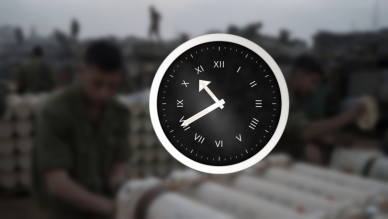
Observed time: 10h40
